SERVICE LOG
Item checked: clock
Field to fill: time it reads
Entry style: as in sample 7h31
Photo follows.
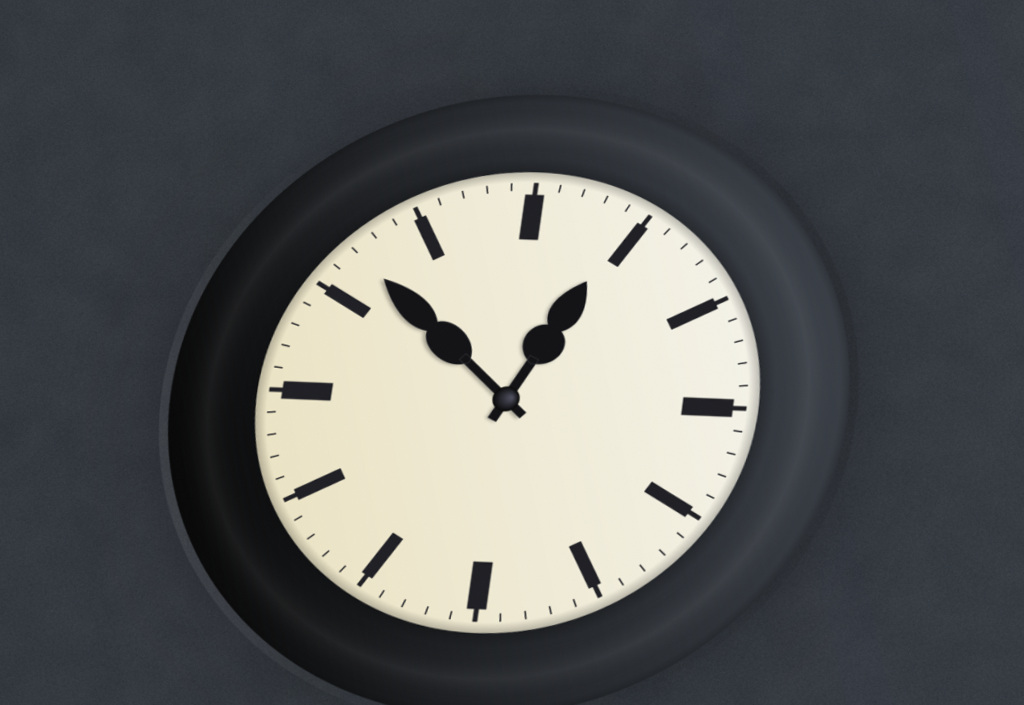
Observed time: 12h52
